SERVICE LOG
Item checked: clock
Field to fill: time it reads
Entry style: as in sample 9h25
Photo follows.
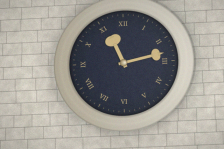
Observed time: 11h13
